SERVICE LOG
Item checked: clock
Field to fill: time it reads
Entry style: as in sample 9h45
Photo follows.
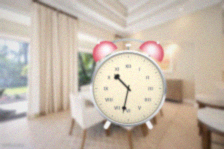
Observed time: 10h32
